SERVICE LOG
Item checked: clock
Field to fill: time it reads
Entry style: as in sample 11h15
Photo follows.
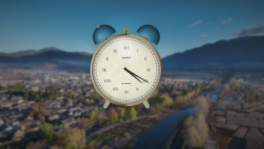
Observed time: 4h20
